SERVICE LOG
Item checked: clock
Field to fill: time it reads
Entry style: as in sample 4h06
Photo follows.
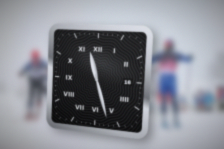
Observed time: 11h27
